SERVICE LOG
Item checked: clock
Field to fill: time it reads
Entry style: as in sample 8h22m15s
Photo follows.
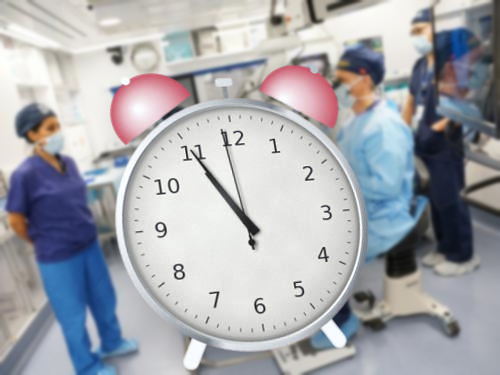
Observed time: 10h54m59s
